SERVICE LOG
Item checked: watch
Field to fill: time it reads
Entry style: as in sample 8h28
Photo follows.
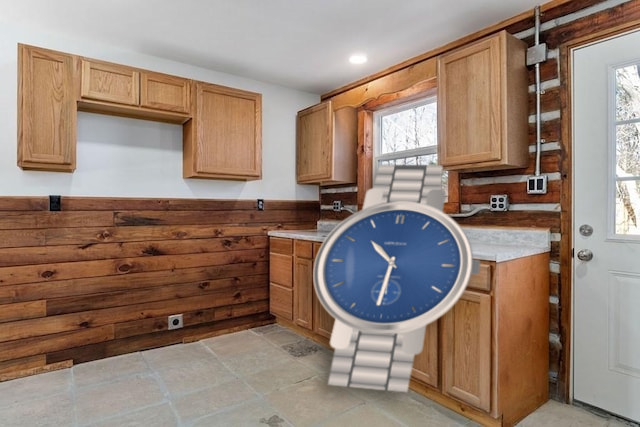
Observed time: 10h31
